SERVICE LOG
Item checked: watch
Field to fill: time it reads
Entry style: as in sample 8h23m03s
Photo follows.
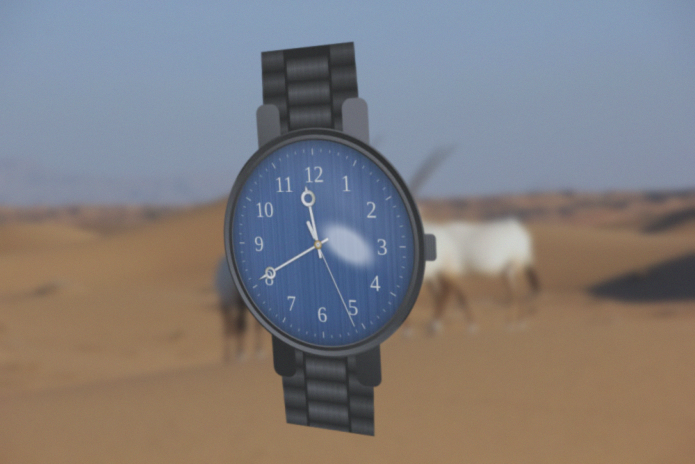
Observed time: 11h40m26s
